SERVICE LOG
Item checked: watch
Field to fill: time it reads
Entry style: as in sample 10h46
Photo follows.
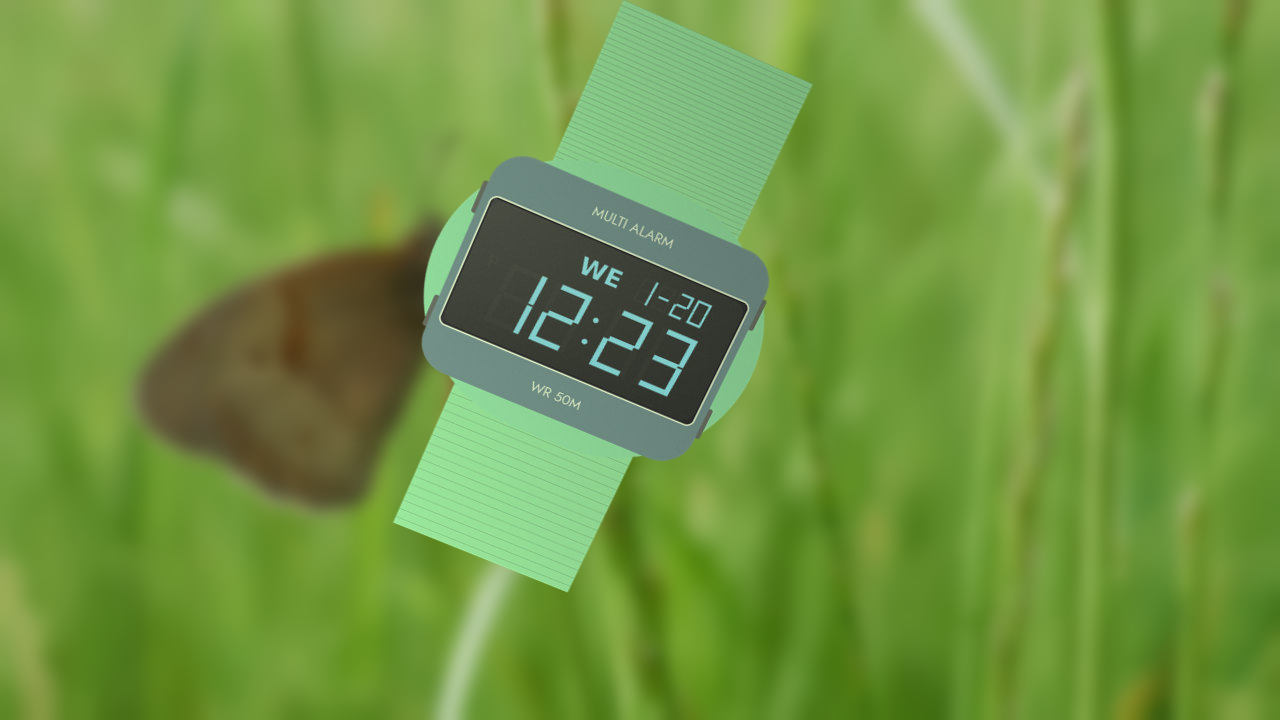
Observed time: 12h23
